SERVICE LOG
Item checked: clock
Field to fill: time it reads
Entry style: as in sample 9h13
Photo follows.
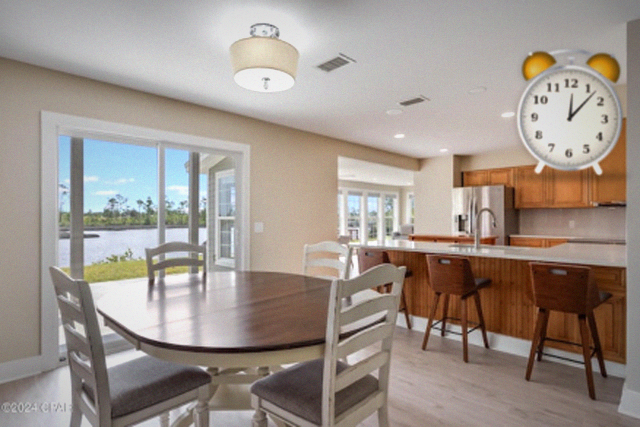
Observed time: 12h07
